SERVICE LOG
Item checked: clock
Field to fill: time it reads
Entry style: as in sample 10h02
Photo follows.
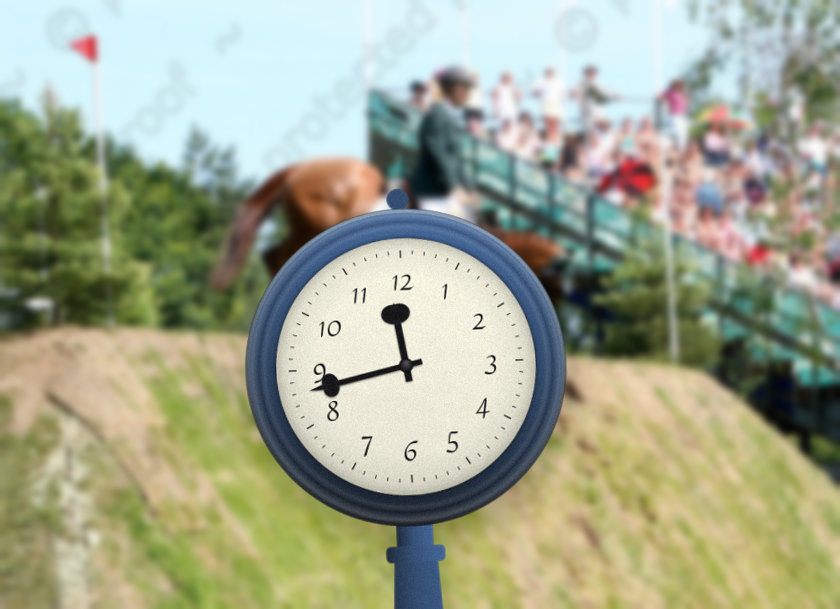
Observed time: 11h43
